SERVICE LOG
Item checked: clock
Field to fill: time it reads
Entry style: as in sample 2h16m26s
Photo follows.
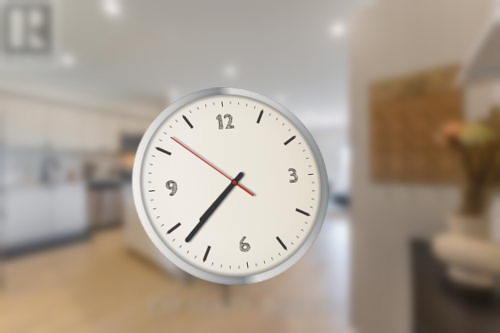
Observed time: 7h37m52s
